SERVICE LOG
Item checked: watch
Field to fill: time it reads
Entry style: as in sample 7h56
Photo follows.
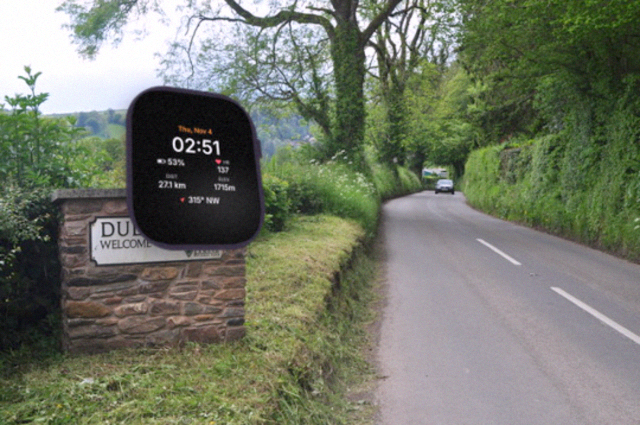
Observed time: 2h51
